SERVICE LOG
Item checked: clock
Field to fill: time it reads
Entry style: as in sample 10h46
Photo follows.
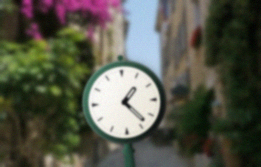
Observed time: 1h23
